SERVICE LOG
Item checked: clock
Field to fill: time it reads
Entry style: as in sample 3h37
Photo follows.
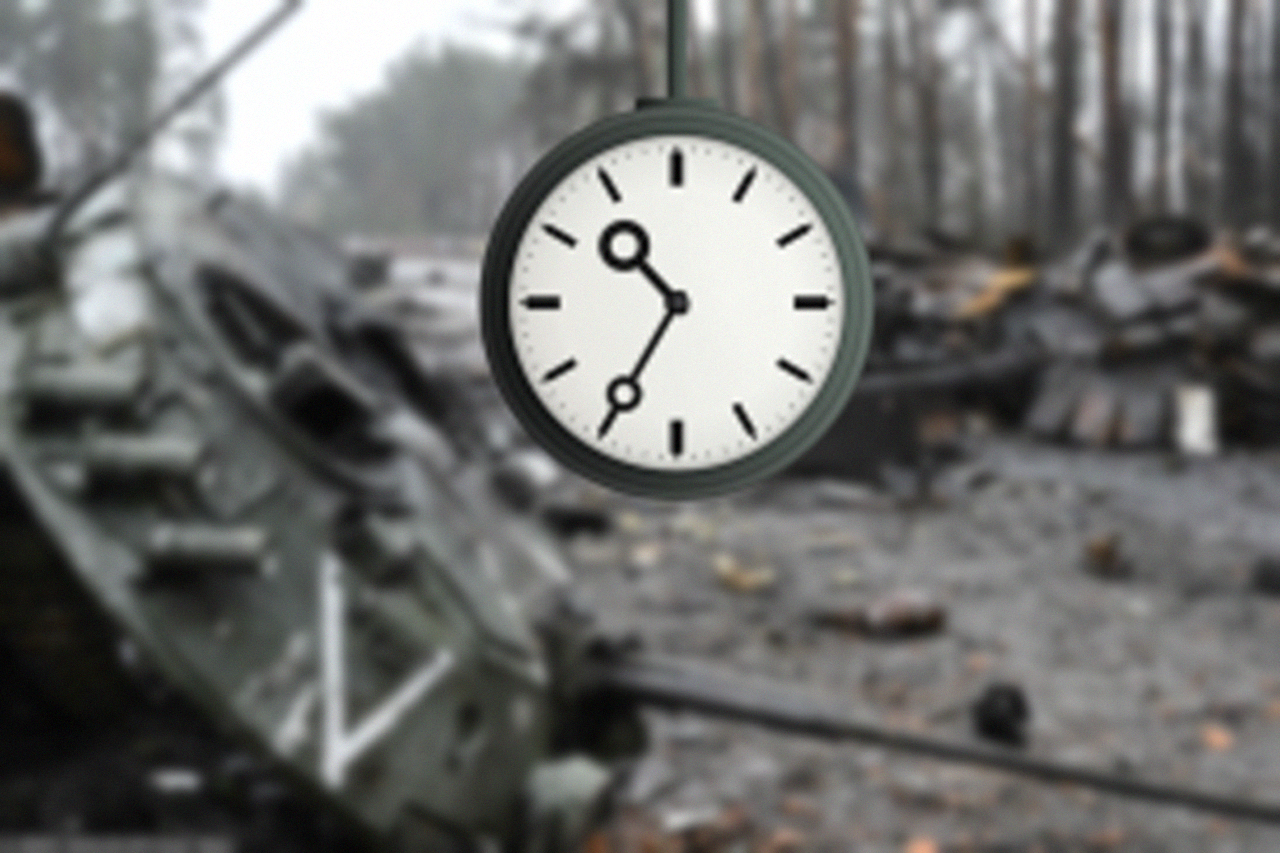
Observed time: 10h35
